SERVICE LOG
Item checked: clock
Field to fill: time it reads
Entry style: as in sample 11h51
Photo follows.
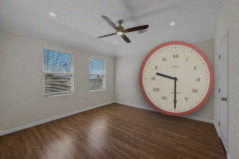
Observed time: 9h30
